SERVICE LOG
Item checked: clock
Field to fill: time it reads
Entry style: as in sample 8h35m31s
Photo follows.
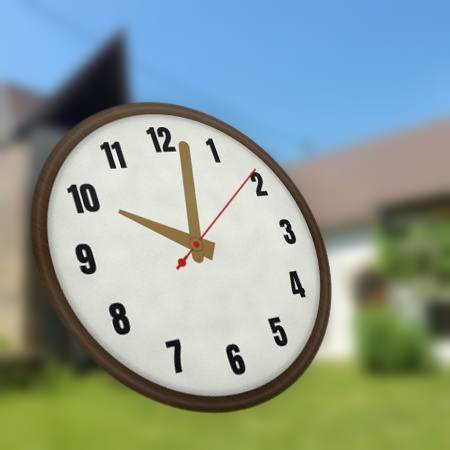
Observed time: 10h02m09s
